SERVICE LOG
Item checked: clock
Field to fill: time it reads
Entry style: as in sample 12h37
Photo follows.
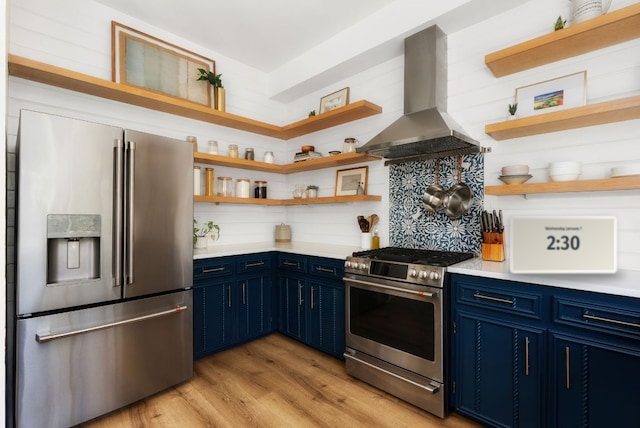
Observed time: 2h30
